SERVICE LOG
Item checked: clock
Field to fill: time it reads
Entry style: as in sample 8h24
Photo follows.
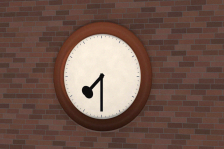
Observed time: 7h30
